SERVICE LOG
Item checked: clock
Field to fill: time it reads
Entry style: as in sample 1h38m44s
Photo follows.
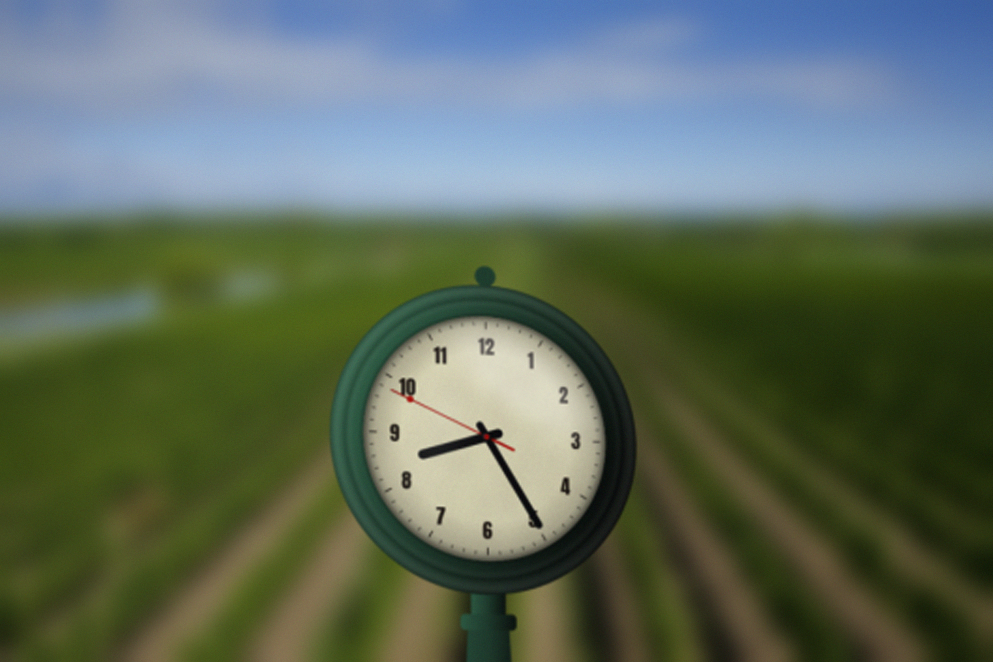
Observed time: 8h24m49s
